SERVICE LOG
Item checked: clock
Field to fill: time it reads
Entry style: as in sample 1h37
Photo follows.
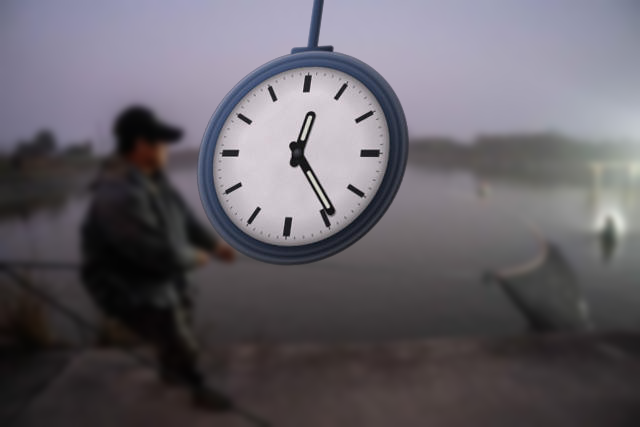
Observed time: 12h24
